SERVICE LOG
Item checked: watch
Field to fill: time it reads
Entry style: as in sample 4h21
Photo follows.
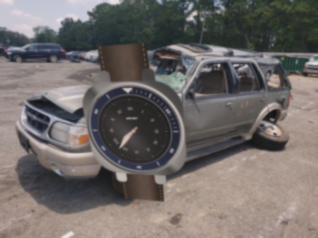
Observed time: 7h37
